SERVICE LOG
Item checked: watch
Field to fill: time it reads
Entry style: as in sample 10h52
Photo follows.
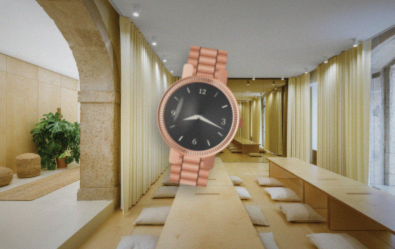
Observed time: 8h18
